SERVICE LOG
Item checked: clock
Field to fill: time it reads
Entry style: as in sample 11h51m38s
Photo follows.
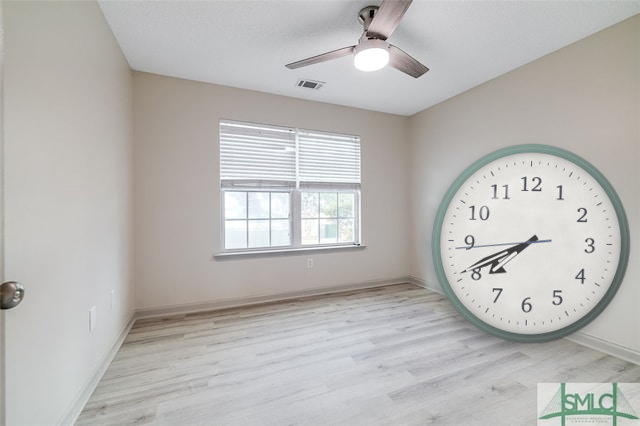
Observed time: 7h40m44s
